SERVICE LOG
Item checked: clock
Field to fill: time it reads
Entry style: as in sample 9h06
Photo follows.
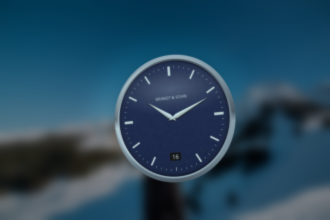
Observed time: 10h11
